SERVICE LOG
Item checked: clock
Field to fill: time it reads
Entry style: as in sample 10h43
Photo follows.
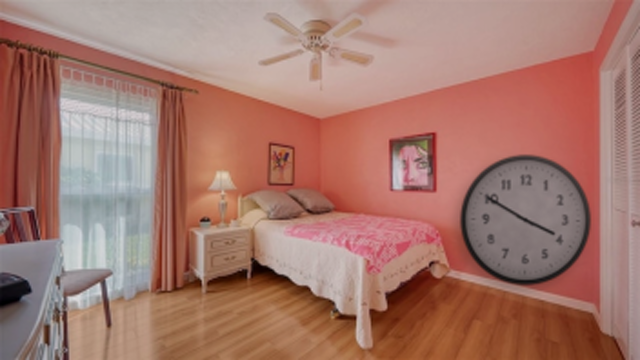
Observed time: 3h50
